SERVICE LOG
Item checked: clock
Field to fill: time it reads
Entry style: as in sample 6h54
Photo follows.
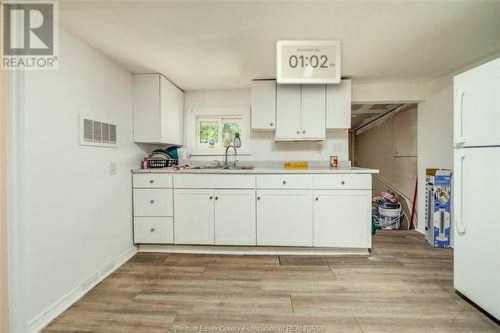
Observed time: 1h02
